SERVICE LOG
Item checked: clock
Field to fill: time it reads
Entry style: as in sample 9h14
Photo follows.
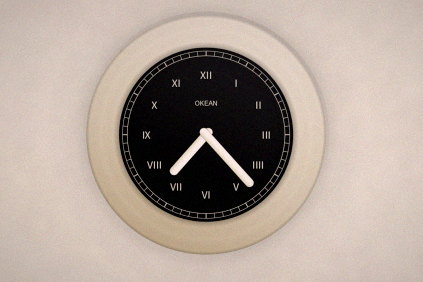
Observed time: 7h23
